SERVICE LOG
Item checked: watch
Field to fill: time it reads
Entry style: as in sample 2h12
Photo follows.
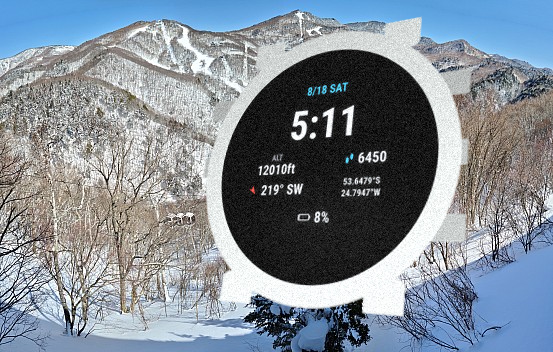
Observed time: 5h11
